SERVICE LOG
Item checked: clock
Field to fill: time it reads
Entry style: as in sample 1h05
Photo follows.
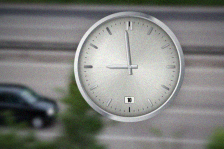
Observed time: 8h59
